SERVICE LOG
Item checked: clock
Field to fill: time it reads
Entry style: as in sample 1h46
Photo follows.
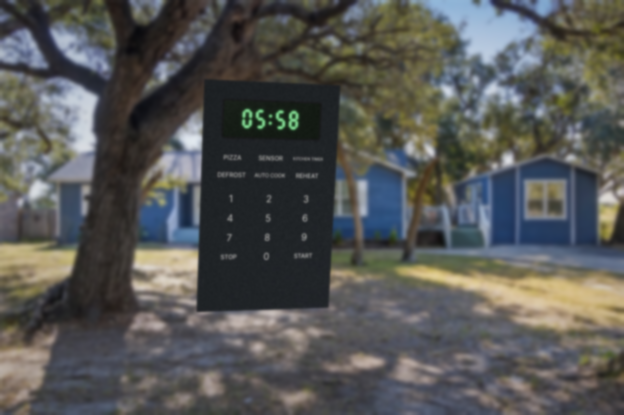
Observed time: 5h58
